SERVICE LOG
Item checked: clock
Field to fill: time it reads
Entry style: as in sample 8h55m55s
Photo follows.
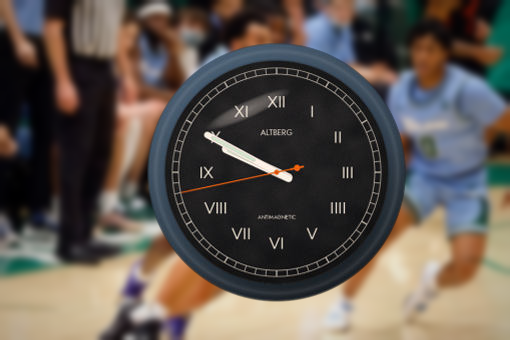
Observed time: 9h49m43s
